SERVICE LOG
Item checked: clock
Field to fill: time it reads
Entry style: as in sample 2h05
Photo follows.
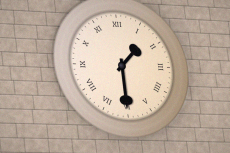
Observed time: 1h30
